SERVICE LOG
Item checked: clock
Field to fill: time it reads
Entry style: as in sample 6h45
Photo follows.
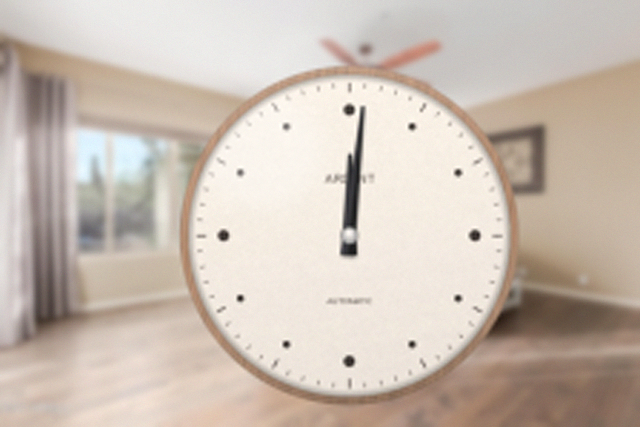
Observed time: 12h01
